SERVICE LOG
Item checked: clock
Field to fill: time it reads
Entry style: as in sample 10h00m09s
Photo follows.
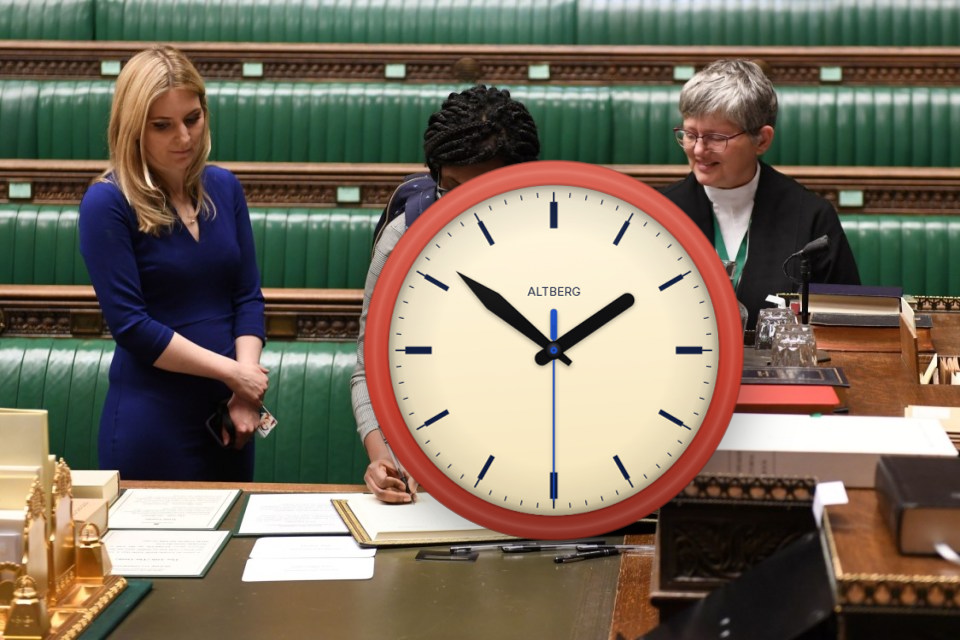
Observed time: 1h51m30s
